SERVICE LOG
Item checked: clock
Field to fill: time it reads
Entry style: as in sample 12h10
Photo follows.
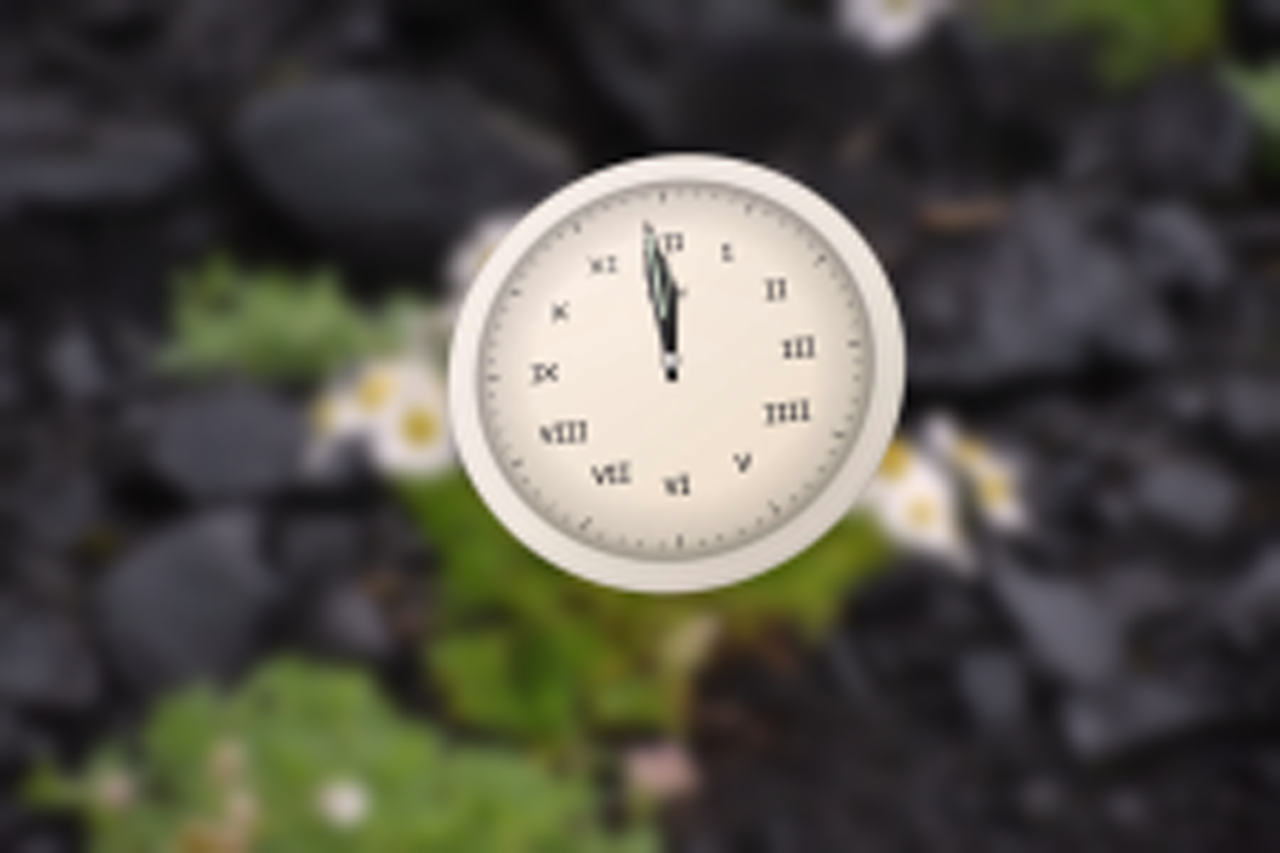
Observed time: 11h59
